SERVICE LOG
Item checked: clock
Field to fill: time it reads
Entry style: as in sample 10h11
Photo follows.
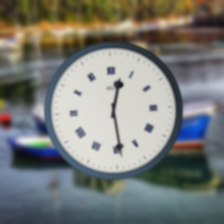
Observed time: 12h29
